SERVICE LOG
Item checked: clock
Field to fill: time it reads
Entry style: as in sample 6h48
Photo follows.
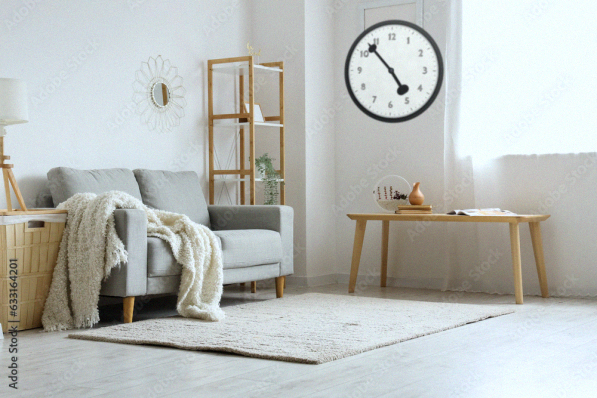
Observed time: 4h53
